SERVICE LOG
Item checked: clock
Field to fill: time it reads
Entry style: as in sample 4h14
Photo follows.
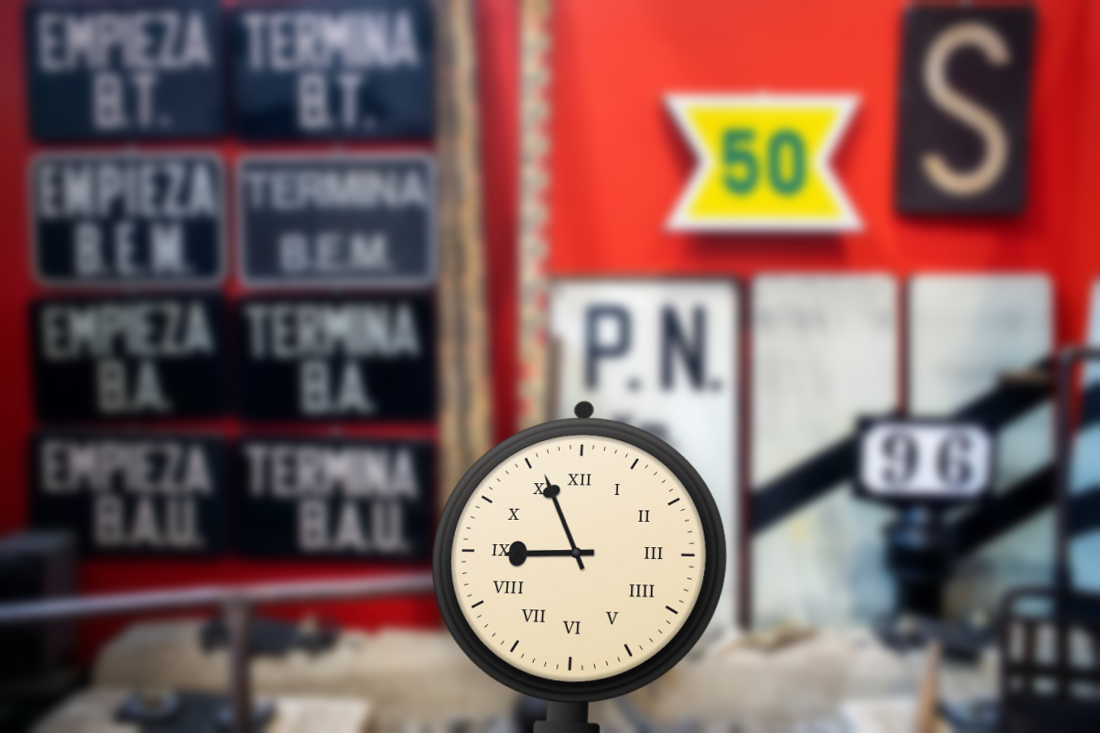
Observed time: 8h56
